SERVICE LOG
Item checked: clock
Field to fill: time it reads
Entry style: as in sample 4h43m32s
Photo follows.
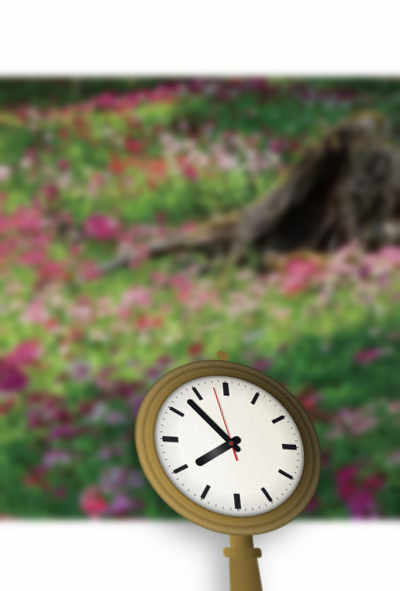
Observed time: 7h52m58s
